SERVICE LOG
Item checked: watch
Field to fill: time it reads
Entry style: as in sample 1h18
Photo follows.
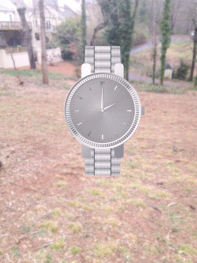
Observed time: 2h00
